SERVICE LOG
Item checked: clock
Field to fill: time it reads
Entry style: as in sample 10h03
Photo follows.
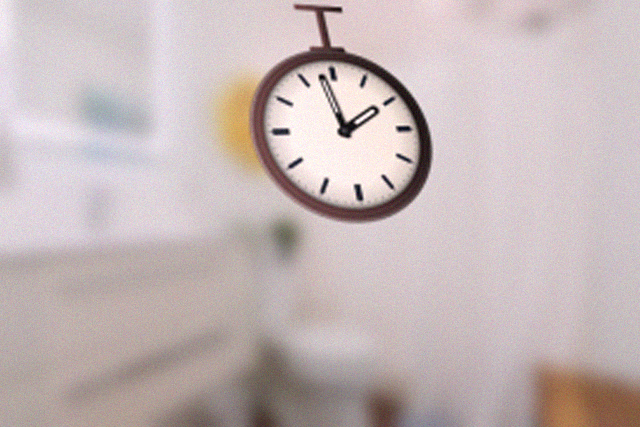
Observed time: 1h58
